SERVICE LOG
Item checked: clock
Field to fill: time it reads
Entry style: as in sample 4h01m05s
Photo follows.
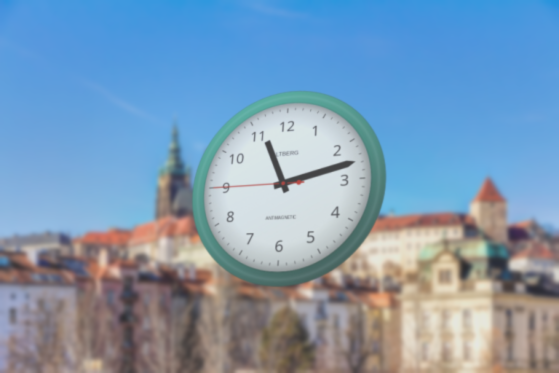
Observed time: 11h12m45s
